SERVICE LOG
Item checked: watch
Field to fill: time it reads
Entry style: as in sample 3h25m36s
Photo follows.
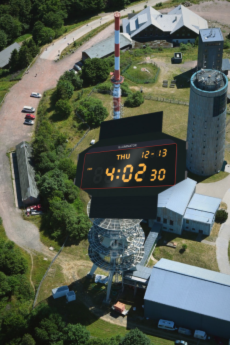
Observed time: 4h02m30s
